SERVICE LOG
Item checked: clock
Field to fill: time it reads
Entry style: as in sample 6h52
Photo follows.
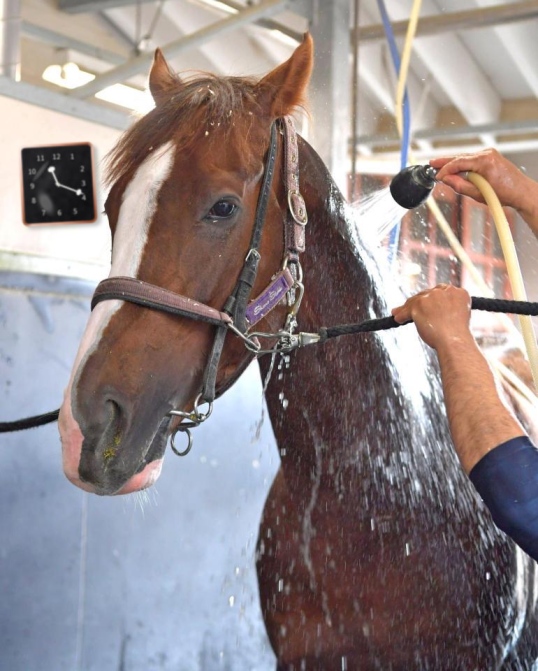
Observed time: 11h19
